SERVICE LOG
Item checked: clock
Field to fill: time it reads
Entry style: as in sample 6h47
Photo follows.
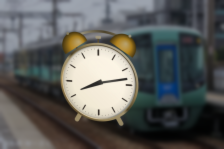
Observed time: 8h13
